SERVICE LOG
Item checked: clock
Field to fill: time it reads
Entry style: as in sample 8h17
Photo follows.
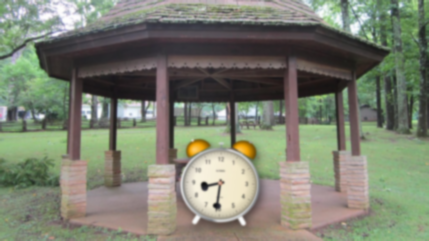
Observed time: 8h31
